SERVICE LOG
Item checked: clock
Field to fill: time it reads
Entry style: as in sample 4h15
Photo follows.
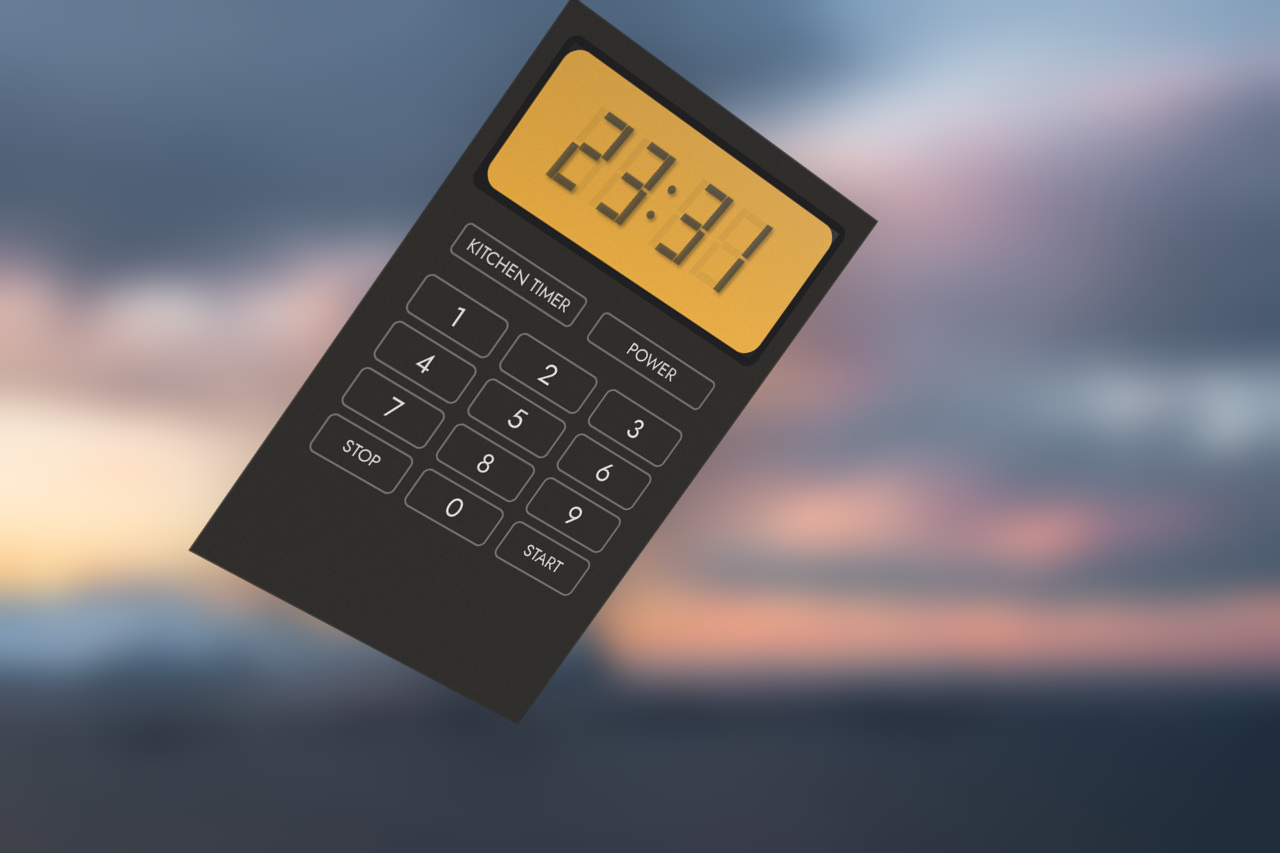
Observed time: 23h31
